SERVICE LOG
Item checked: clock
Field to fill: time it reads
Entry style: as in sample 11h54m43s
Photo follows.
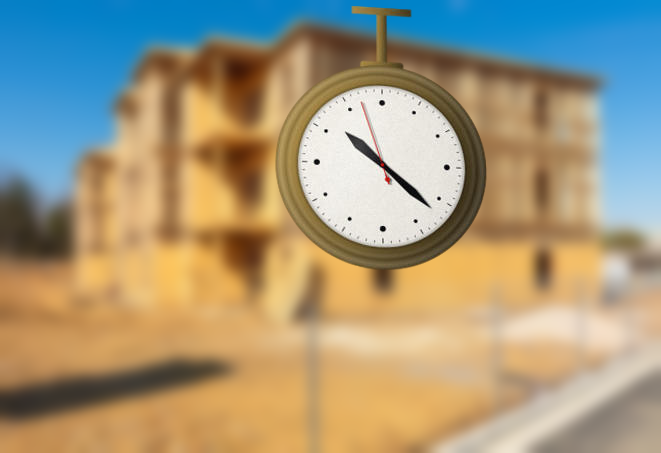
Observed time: 10h21m57s
